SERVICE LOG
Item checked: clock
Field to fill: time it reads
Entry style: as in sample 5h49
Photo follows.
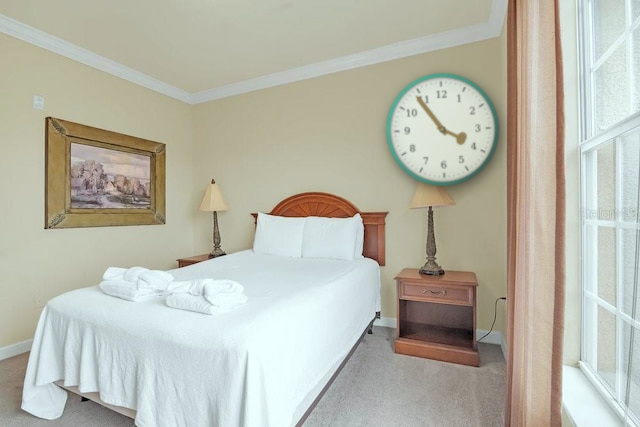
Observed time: 3h54
